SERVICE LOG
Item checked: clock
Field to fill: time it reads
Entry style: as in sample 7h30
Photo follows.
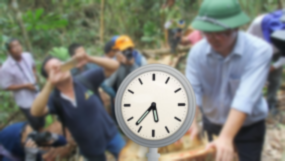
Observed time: 5h37
